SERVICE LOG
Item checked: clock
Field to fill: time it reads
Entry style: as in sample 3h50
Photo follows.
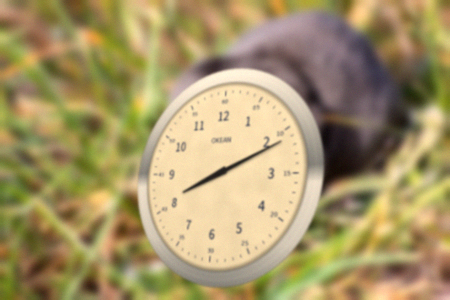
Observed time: 8h11
